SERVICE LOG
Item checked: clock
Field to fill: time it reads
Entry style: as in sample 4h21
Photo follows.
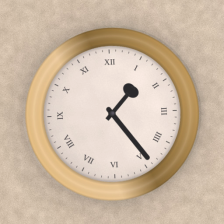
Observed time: 1h24
